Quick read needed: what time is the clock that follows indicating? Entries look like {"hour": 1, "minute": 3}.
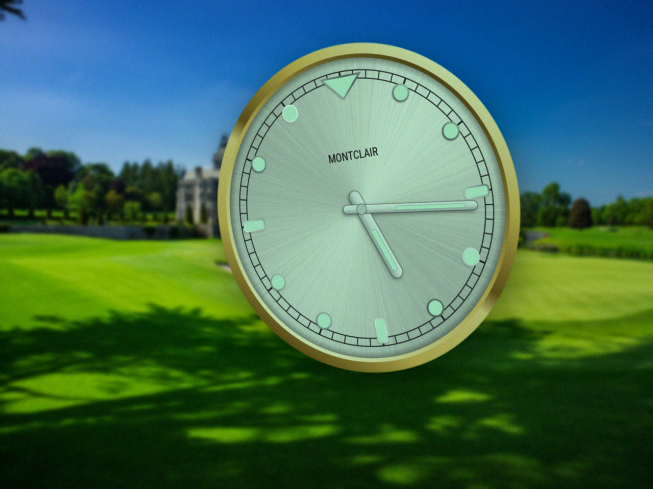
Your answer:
{"hour": 5, "minute": 16}
